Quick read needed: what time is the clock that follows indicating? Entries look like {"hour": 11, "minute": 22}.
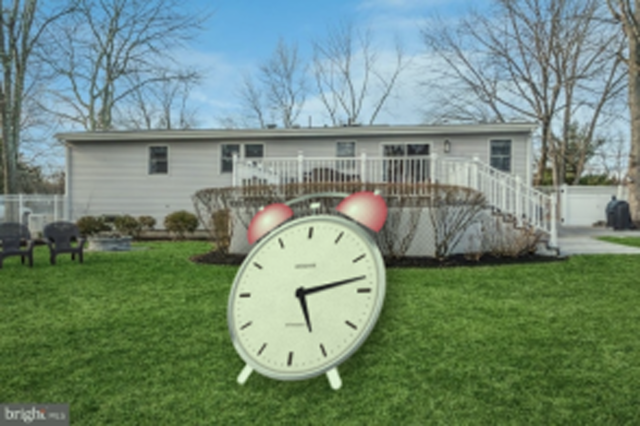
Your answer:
{"hour": 5, "minute": 13}
